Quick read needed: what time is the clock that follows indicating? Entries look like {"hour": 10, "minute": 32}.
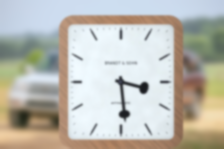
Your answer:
{"hour": 3, "minute": 29}
